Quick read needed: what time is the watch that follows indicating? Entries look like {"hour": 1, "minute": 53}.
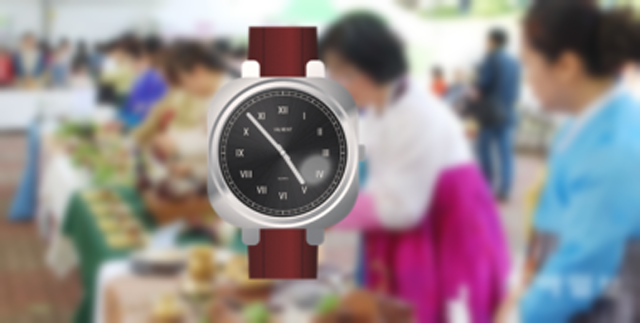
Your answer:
{"hour": 4, "minute": 53}
